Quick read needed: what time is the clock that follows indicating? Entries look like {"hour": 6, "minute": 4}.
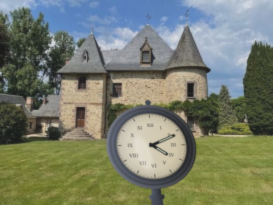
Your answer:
{"hour": 4, "minute": 11}
